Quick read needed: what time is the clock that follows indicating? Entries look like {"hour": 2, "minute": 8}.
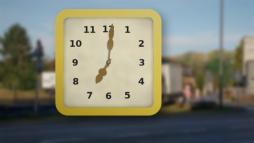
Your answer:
{"hour": 7, "minute": 1}
